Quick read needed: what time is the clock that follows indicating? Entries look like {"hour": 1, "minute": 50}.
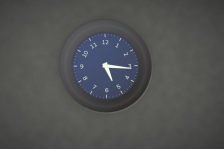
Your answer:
{"hour": 5, "minute": 16}
